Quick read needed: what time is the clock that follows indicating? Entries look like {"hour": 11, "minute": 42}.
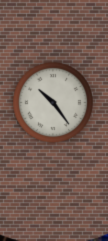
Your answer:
{"hour": 10, "minute": 24}
